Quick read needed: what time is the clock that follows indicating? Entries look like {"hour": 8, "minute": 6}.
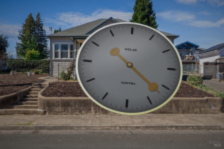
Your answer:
{"hour": 10, "minute": 22}
